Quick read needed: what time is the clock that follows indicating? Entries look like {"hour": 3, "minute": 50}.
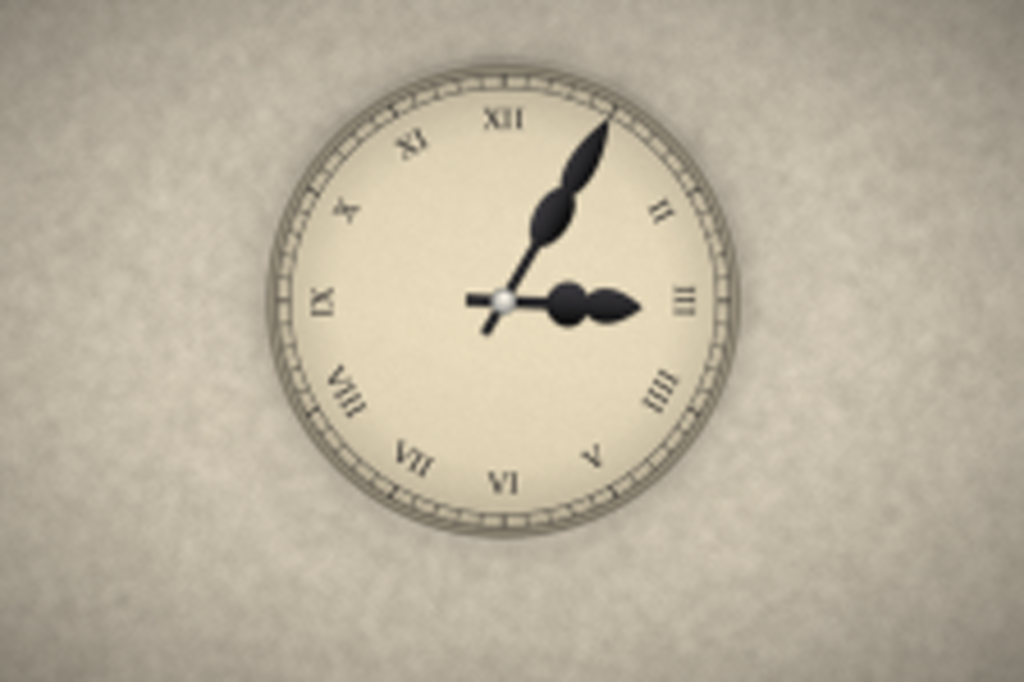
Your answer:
{"hour": 3, "minute": 5}
